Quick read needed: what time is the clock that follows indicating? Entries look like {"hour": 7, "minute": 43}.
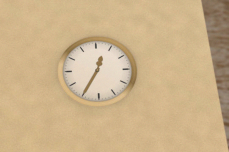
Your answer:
{"hour": 12, "minute": 35}
